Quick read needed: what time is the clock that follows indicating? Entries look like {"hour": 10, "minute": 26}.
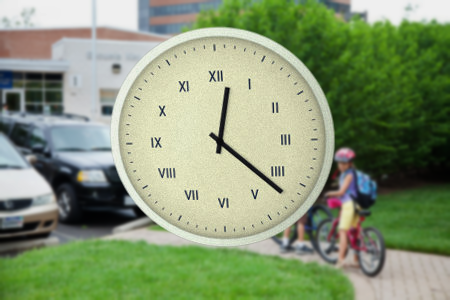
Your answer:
{"hour": 12, "minute": 22}
